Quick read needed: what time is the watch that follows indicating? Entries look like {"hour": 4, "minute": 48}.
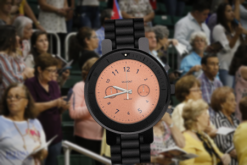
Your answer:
{"hour": 9, "minute": 43}
